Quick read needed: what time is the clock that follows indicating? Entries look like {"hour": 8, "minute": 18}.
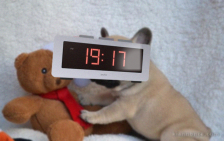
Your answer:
{"hour": 19, "minute": 17}
